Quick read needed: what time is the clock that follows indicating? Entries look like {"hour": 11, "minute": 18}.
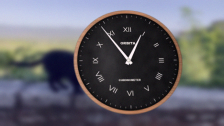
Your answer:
{"hour": 12, "minute": 54}
